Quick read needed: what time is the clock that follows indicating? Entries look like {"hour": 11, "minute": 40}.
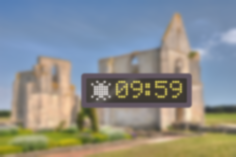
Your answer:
{"hour": 9, "minute": 59}
